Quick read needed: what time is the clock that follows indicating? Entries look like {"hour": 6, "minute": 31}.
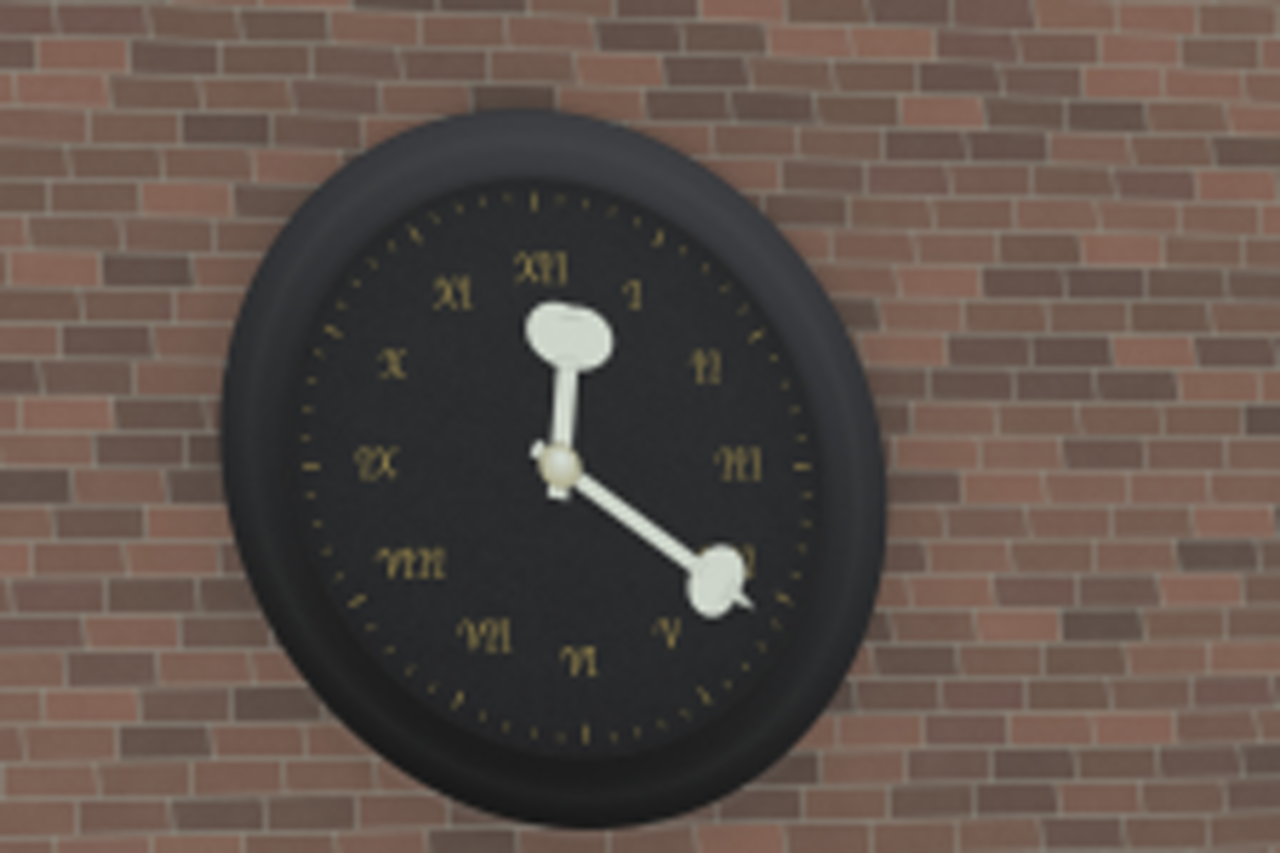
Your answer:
{"hour": 12, "minute": 21}
